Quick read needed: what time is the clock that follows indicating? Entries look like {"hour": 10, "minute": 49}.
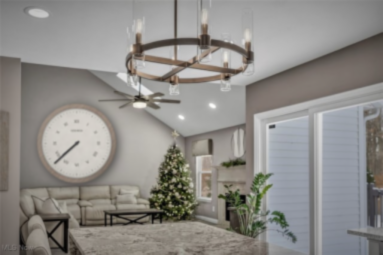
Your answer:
{"hour": 7, "minute": 38}
